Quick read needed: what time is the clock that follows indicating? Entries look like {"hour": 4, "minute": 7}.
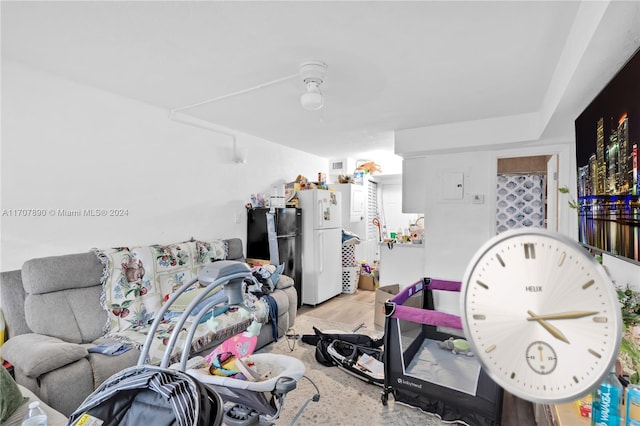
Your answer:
{"hour": 4, "minute": 14}
